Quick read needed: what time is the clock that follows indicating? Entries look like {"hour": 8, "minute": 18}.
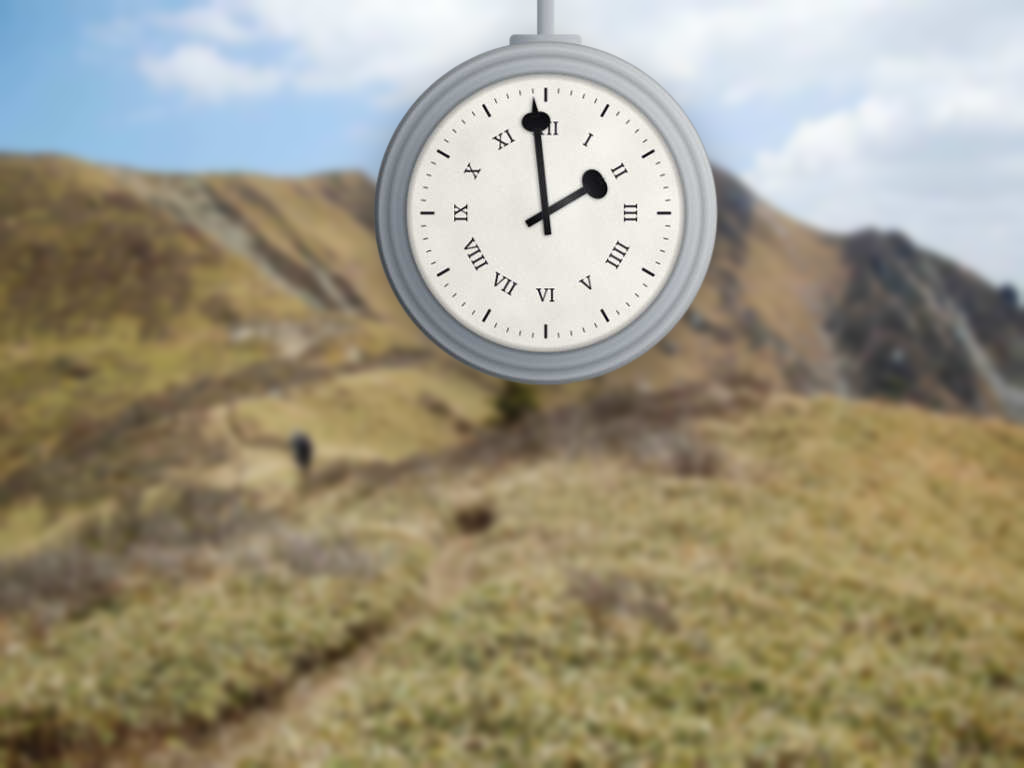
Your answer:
{"hour": 1, "minute": 59}
